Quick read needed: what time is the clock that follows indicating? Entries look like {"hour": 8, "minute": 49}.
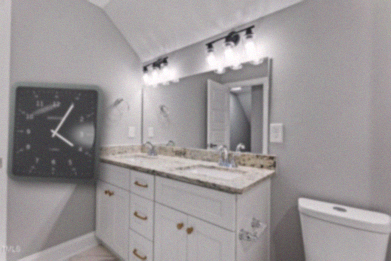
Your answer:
{"hour": 4, "minute": 5}
